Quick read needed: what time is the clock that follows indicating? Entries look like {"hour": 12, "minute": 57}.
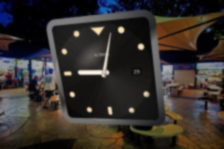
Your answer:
{"hour": 9, "minute": 3}
